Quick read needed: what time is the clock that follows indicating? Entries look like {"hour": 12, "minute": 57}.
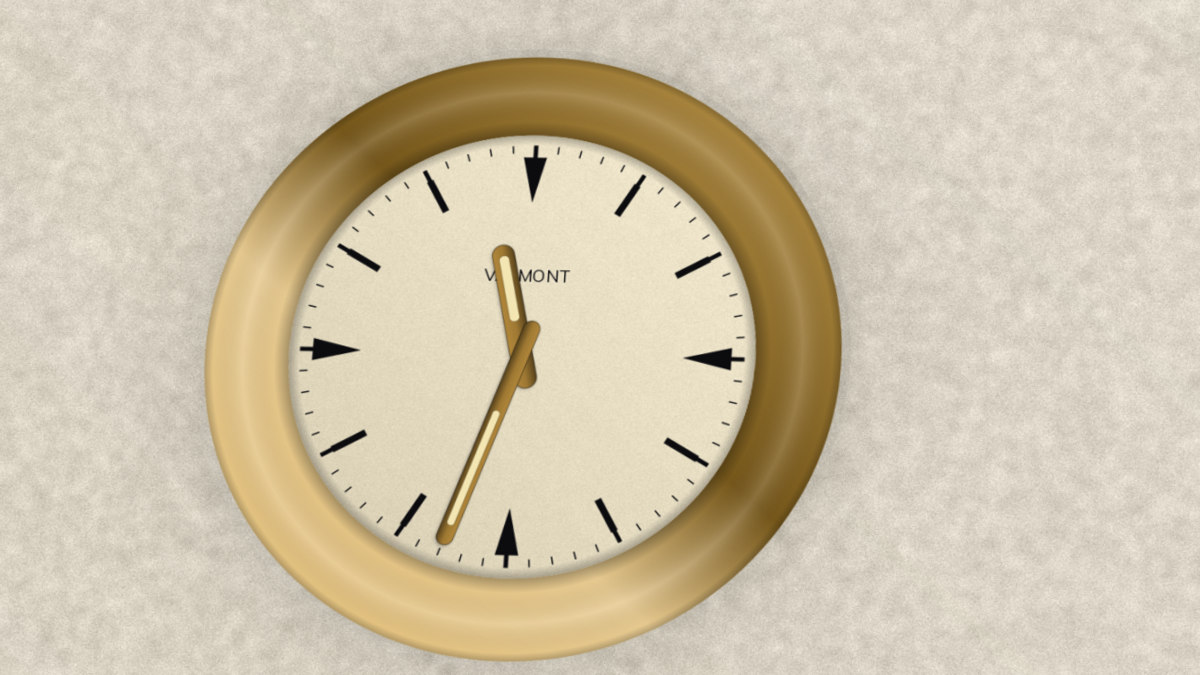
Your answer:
{"hour": 11, "minute": 33}
